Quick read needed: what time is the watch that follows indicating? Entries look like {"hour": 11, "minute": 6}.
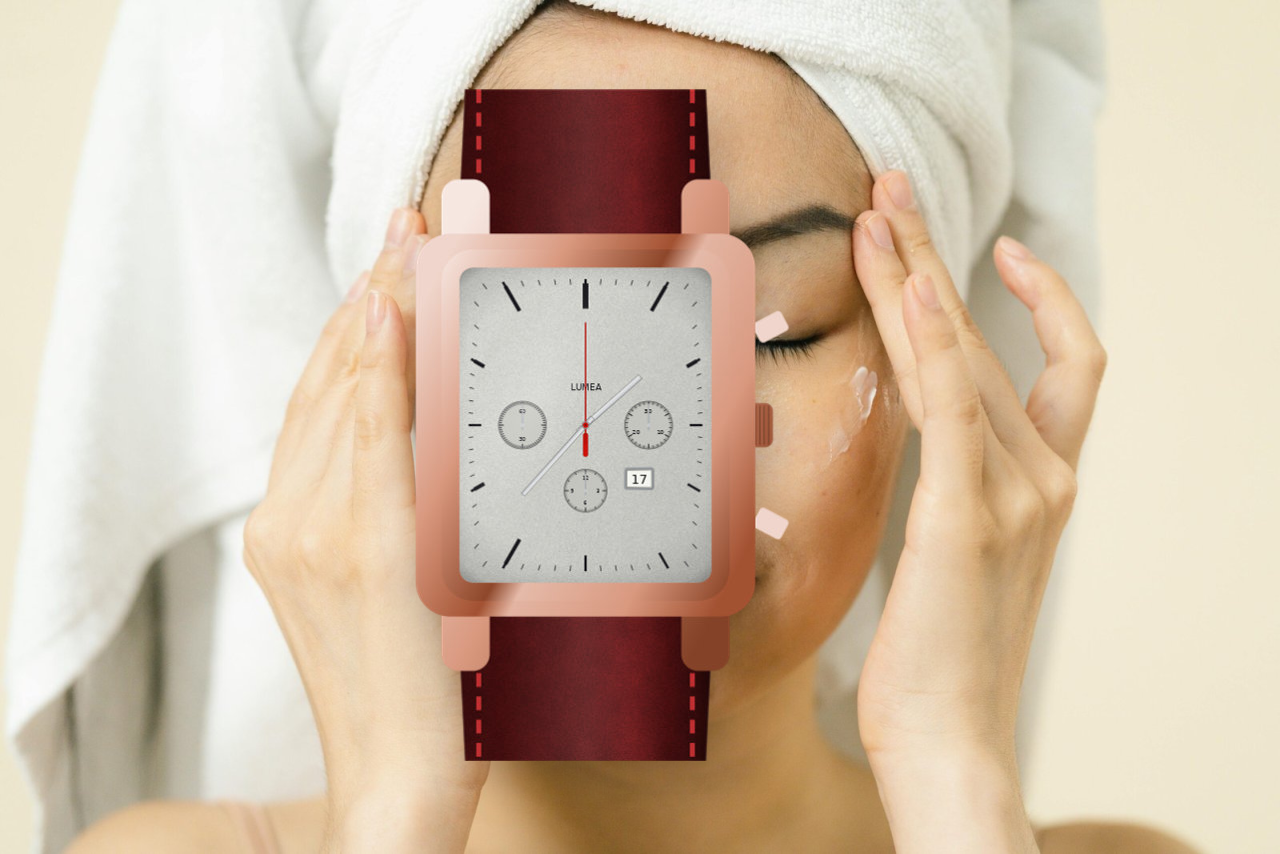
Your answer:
{"hour": 1, "minute": 37}
